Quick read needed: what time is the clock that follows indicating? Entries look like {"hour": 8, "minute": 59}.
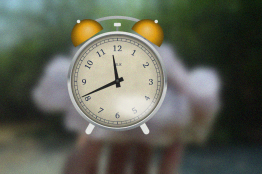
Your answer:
{"hour": 11, "minute": 41}
